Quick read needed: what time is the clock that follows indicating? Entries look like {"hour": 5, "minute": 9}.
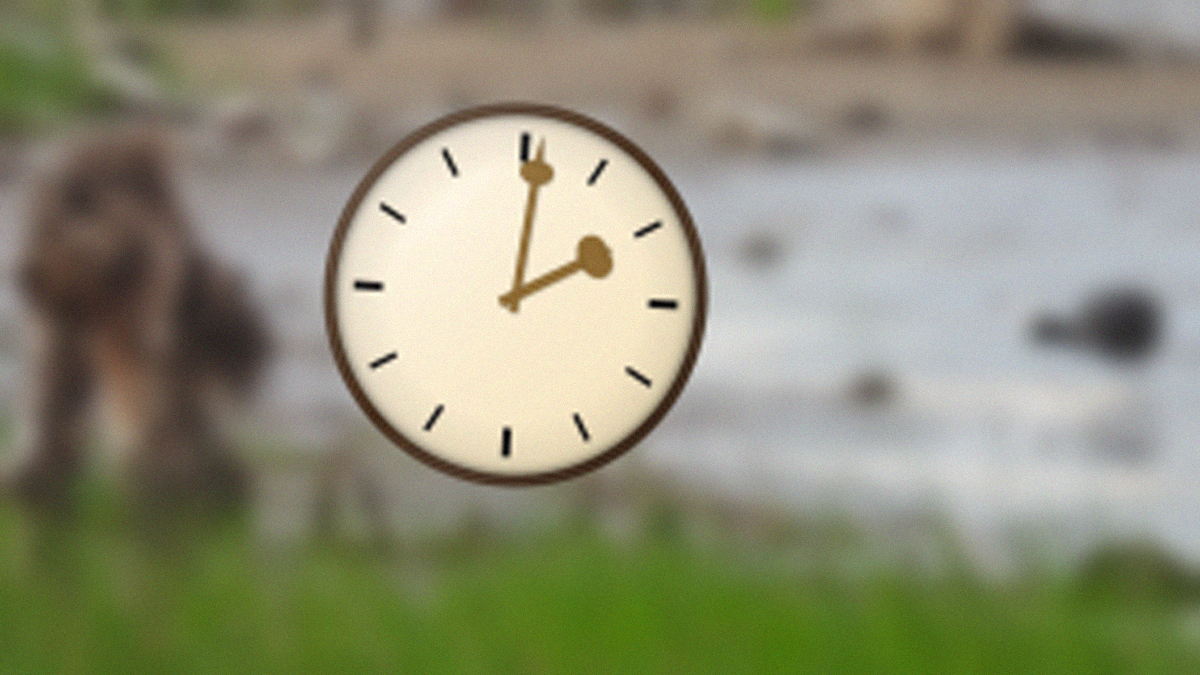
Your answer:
{"hour": 2, "minute": 1}
